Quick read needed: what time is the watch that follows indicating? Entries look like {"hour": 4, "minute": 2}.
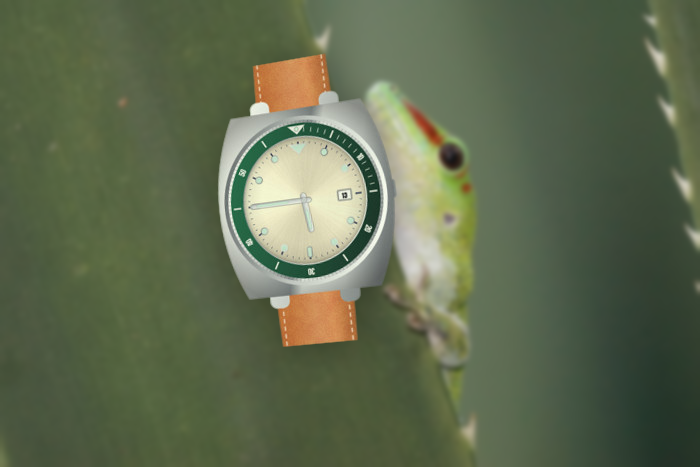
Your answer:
{"hour": 5, "minute": 45}
